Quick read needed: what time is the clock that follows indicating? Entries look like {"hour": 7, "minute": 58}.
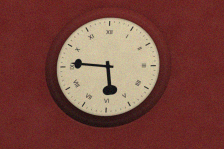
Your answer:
{"hour": 5, "minute": 46}
